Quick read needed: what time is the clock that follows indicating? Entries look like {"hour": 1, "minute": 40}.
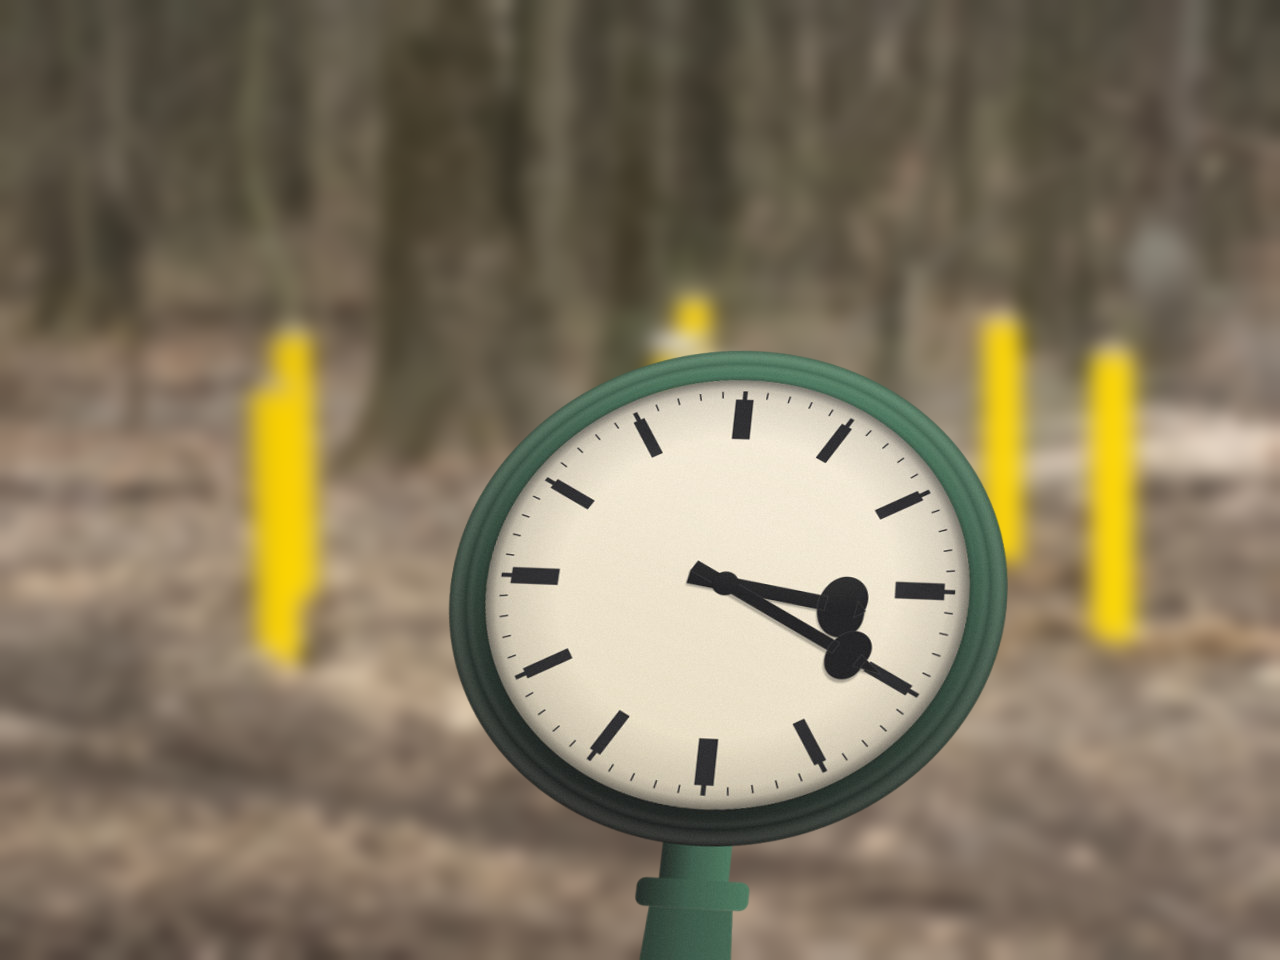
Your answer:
{"hour": 3, "minute": 20}
